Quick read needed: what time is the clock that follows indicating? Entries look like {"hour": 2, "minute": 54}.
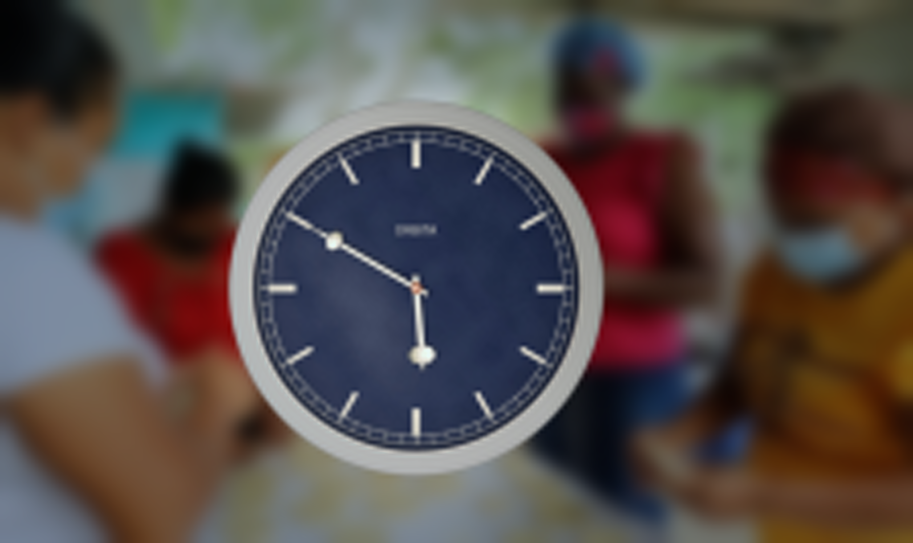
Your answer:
{"hour": 5, "minute": 50}
